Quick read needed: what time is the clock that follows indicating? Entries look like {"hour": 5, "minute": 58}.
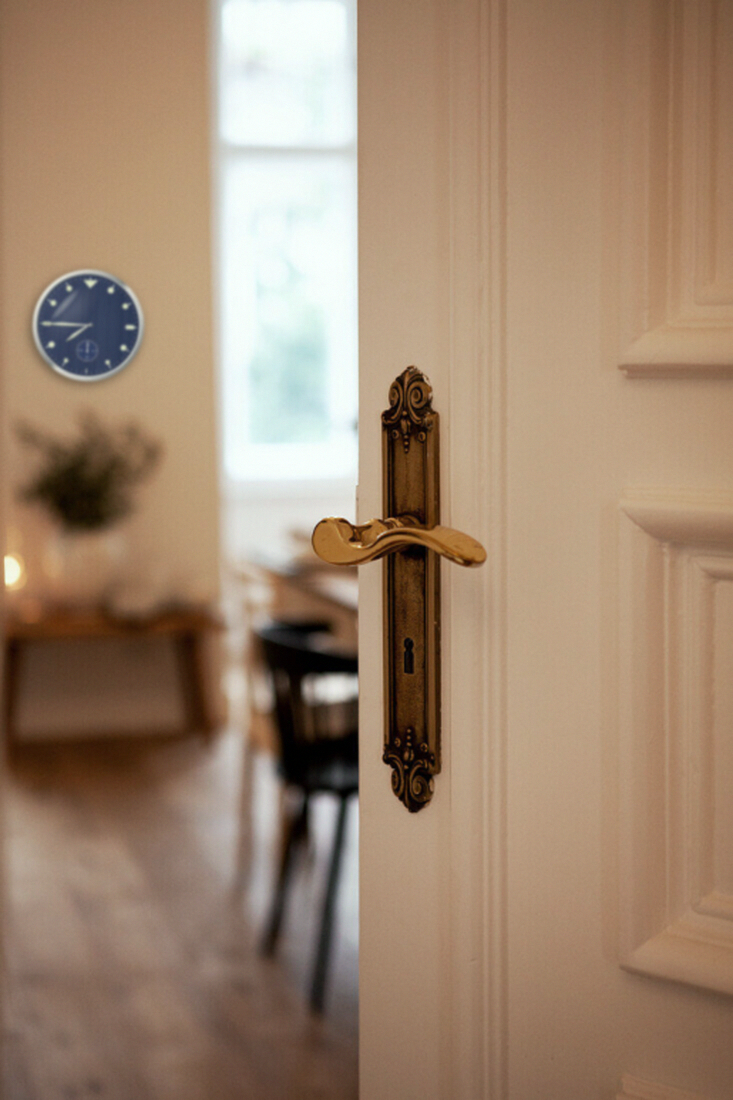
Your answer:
{"hour": 7, "minute": 45}
